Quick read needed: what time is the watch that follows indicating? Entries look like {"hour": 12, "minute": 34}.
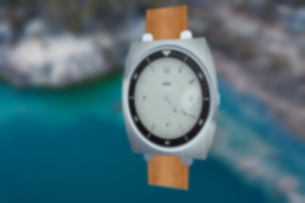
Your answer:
{"hour": 4, "minute": 20}
